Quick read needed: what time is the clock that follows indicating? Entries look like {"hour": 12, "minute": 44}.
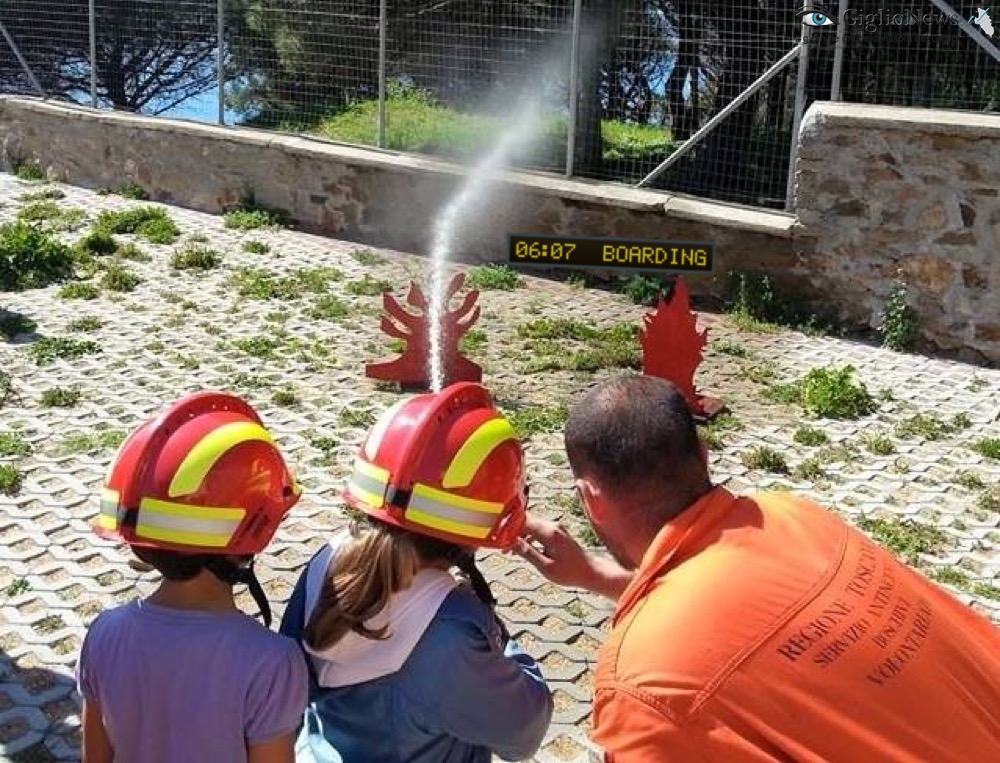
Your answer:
{"hour": 6, "minute": 7}
